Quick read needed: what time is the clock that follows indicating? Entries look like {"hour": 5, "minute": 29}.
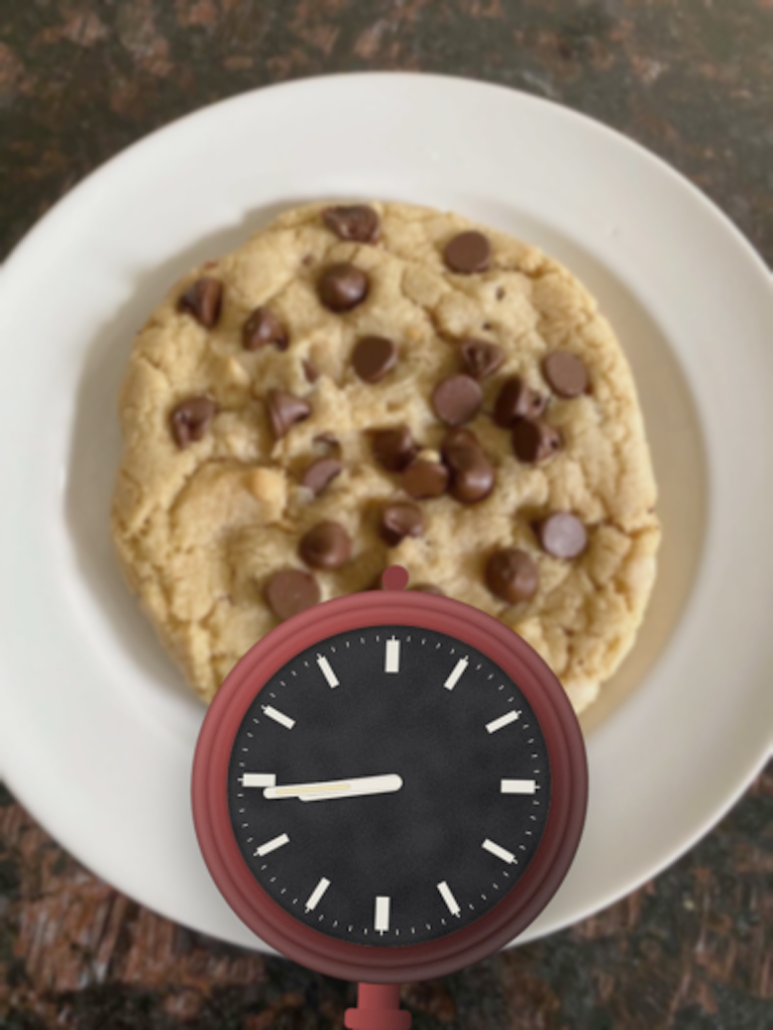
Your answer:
{"hour": 8, "minute": 44}
